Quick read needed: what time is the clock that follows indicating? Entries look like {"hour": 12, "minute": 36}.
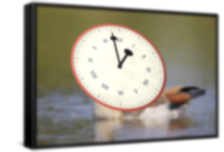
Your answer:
{"hour": 12, "minute": 58}
